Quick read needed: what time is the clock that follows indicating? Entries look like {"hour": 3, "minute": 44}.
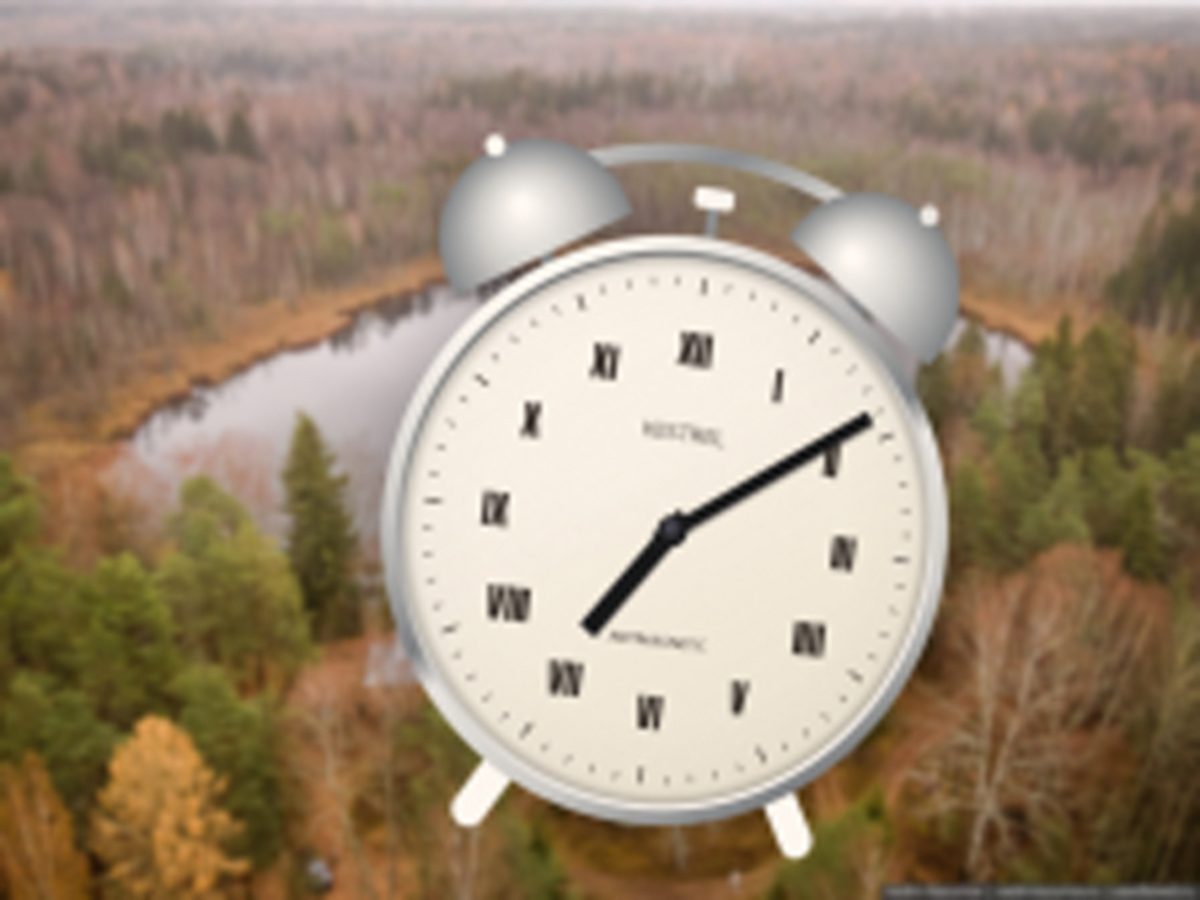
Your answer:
{"hour": 7, "minute": 9}
